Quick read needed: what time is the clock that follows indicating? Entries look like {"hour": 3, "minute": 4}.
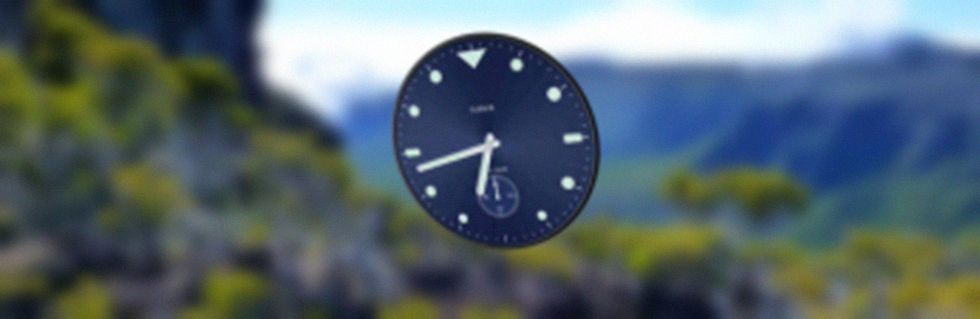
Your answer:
{"hour": 6, "minute": 43}
